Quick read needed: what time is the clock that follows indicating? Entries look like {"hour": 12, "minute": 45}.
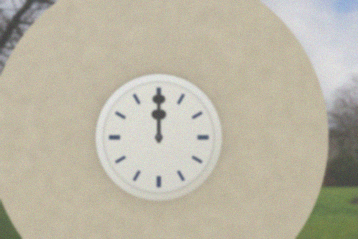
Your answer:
{"hour": 12, "minute": 0}
